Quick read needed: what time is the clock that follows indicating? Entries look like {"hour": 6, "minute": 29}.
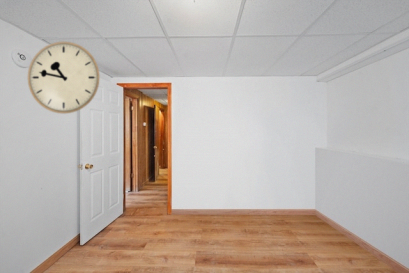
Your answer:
{"hour": 10, "minute": 47}
